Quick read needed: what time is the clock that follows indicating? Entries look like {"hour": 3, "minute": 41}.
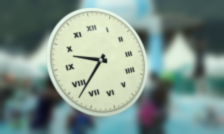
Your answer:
{"hour": 9, "minute": 38}
